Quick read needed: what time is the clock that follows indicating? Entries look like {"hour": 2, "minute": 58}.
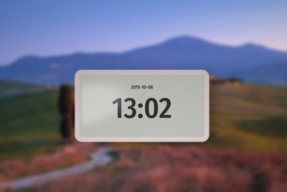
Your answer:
{"hour": 13, "minute": 2}
